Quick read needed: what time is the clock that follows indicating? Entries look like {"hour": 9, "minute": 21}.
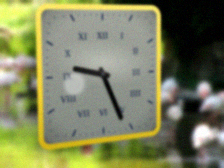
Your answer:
{"hour": 9, "minute": 26}
